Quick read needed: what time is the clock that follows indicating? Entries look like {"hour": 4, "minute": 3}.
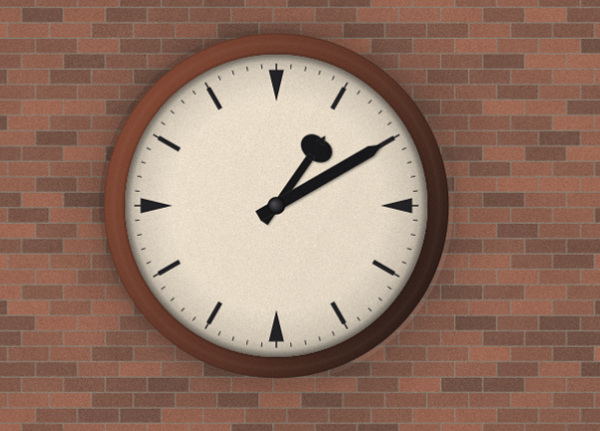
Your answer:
{"hour": 1, "minute": 10}
